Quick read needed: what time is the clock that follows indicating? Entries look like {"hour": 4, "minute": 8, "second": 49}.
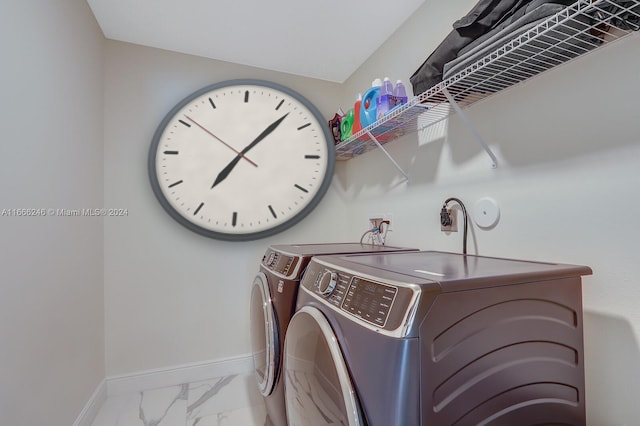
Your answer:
{"hour": 7, "minute": 6, "second": 51}
